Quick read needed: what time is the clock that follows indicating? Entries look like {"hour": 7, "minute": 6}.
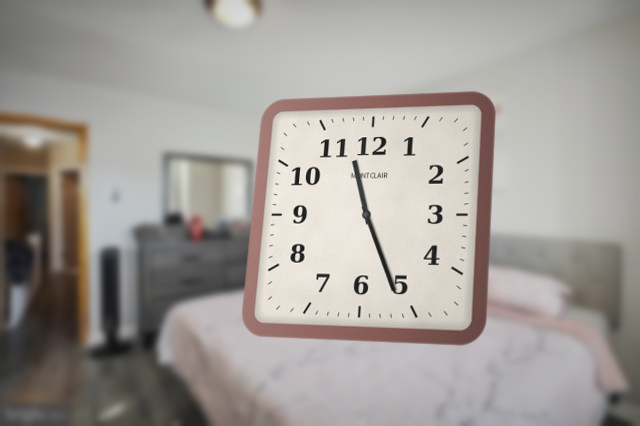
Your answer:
{"hour": 11, "minute": 26}
